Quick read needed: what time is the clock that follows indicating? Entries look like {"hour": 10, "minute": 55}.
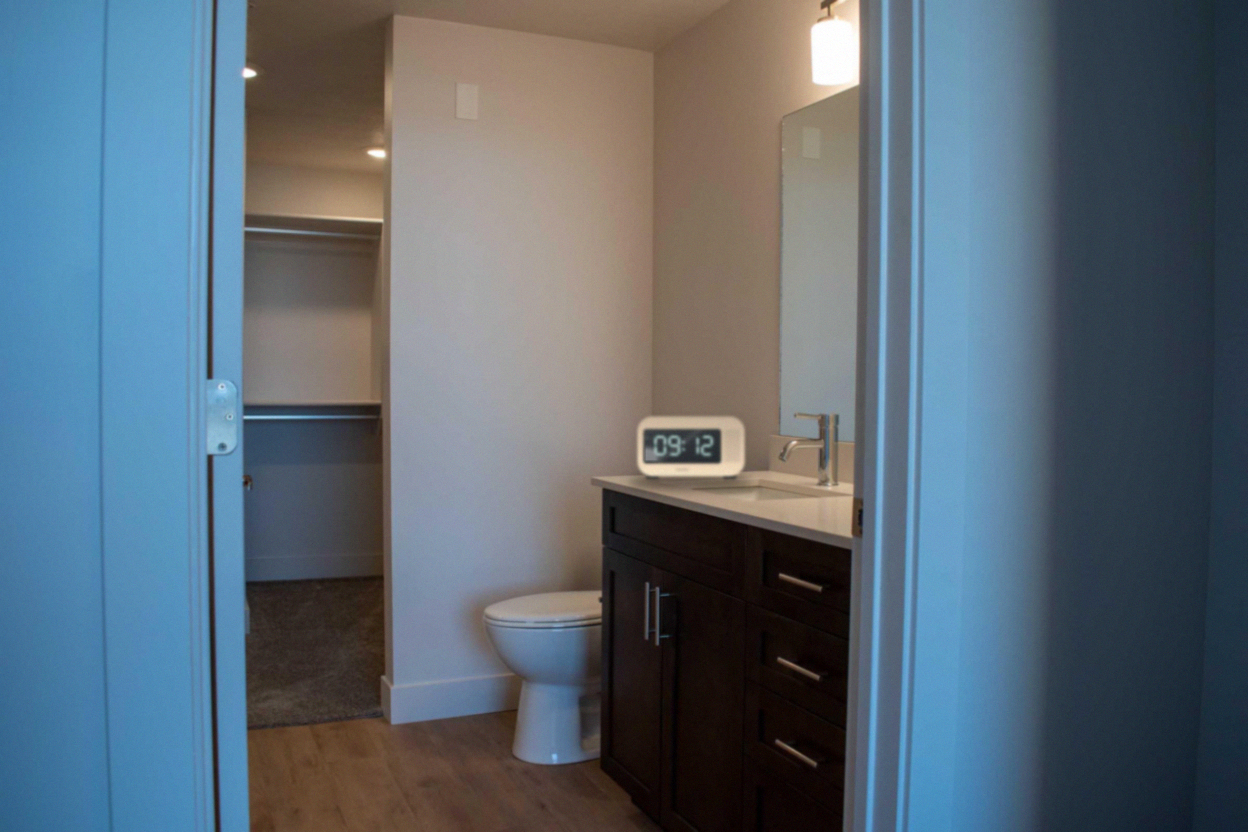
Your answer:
{"hour": 9, "minute": 12}
